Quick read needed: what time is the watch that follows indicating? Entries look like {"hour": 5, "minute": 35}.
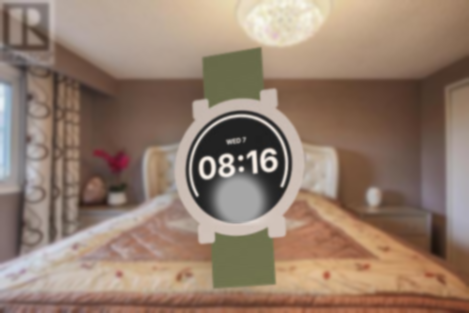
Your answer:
{"hour": 8, "minute": 16}
